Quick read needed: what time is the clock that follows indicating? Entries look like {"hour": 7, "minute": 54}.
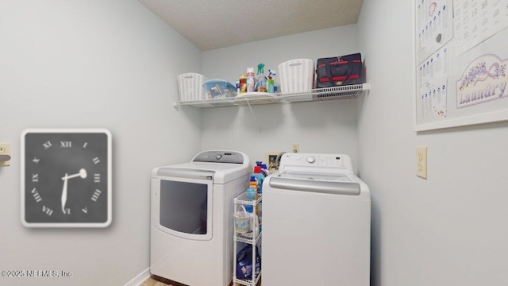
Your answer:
{"hour": 2, "minute": 31}
